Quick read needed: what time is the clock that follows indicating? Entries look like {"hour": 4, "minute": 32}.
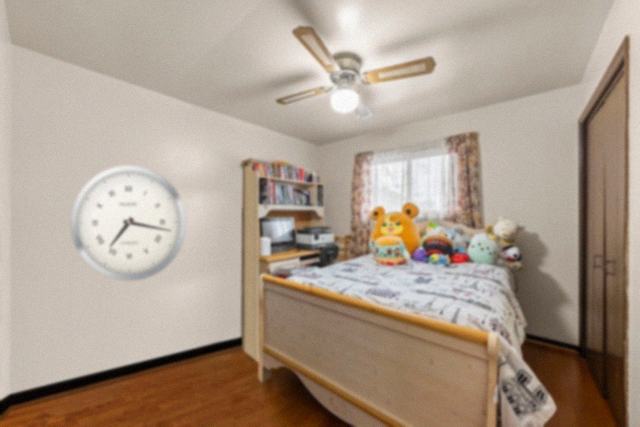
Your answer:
{"hour": 7, "minute": 17}
